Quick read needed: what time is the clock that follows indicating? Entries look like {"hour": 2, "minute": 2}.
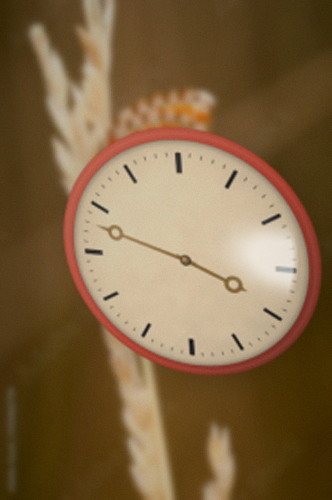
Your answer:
{"hour": 3, "minute": 48}
